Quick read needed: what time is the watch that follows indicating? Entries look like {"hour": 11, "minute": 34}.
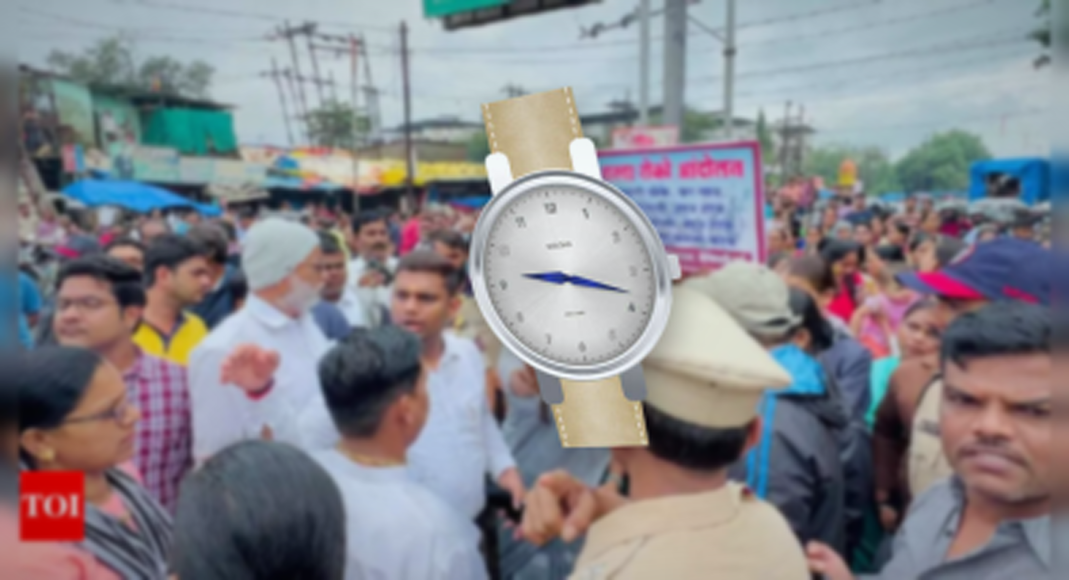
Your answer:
{"hour": 9, "minute": 18}
